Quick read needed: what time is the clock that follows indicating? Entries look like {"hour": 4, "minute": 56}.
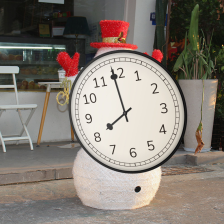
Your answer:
{"hour": 7, "minute": 59}
